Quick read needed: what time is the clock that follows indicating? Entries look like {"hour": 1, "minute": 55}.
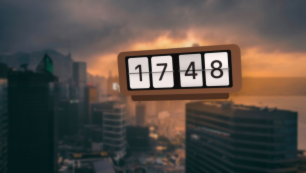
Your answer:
{"hour": 17, "minute": 48}
